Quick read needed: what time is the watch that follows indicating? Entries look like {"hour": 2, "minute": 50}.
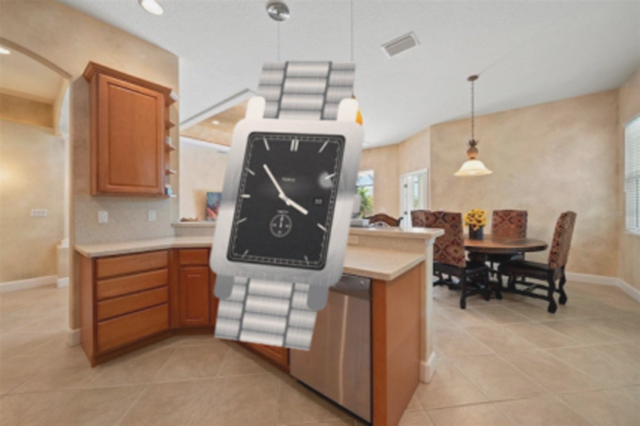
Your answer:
{"hour": 3, "minute": 53}
